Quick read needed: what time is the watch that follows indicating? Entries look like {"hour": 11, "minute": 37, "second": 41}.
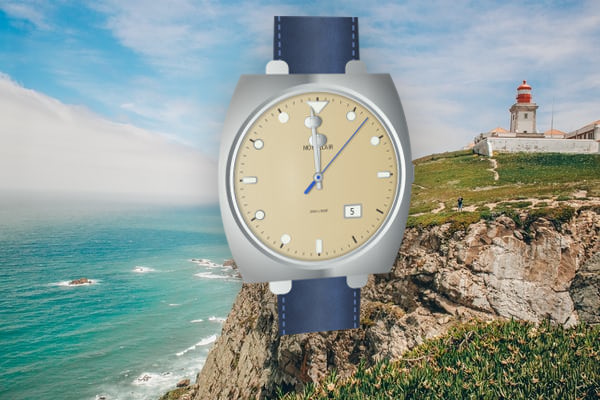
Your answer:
{"hour": 11, "minute": 59, "second": 7}
